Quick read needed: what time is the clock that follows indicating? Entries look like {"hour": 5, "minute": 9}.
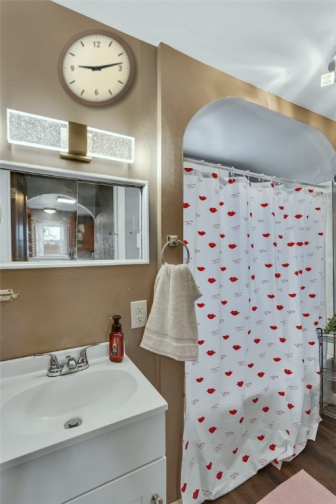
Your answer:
{"hour": 9, "minute": 13}
